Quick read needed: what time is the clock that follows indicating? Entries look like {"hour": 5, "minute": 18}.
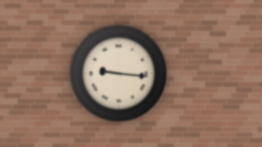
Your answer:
{"hour": 9, "minute": 16}
